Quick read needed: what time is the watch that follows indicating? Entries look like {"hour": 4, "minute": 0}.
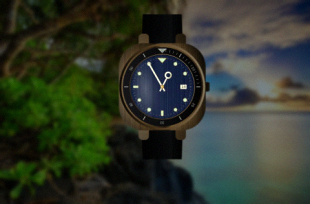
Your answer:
{"hour": 12, "minute": 55}
